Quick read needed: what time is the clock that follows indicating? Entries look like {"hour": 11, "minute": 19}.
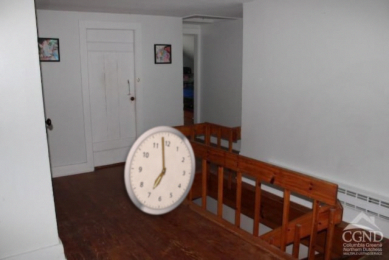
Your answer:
{"hour": 6, "minute": 58}
